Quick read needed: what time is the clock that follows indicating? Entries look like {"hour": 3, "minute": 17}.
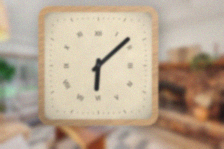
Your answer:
{"hour": 6, "minute": 8}
